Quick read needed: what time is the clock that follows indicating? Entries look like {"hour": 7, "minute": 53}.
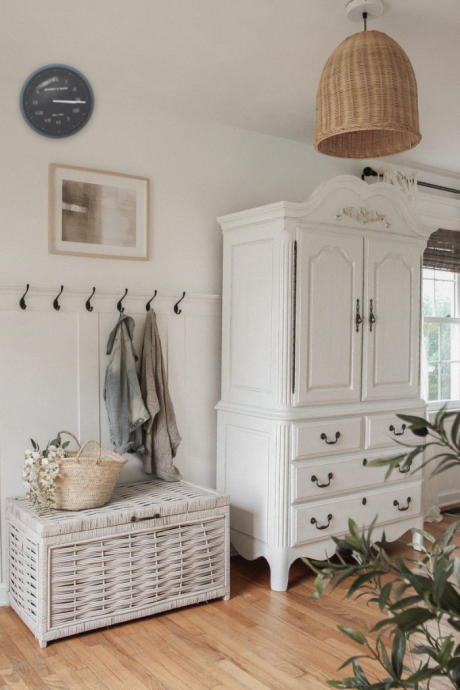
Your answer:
{"hour": 3, "minute": 16}
